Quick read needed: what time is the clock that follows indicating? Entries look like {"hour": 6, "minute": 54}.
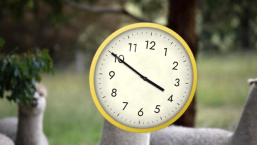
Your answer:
{"hour": 3, "minute": 50}
